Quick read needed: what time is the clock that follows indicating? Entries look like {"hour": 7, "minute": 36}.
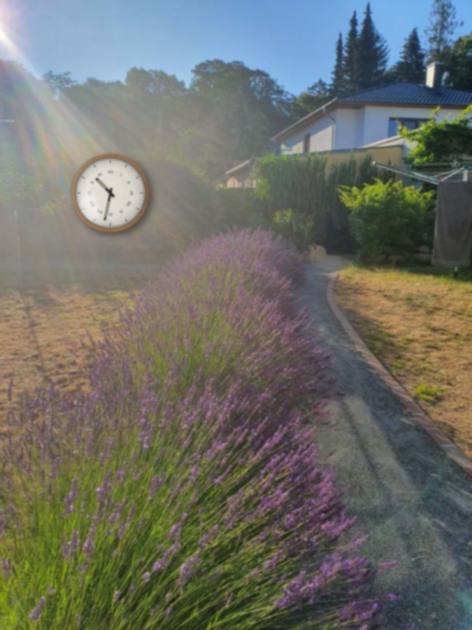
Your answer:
{"hour": 10, "minute": 32}
